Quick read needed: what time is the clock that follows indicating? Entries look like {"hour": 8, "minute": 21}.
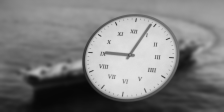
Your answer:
{"hour": 9, "minute": 4}
